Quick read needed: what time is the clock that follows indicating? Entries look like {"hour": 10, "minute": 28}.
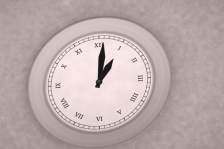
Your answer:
{"hour": 1, "minute": 1}
